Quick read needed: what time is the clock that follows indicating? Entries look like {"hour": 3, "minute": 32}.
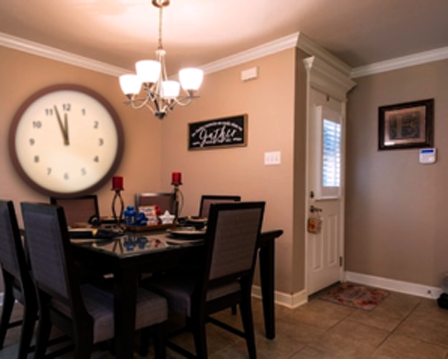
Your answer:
{"hour": 11, "minute": 57}
